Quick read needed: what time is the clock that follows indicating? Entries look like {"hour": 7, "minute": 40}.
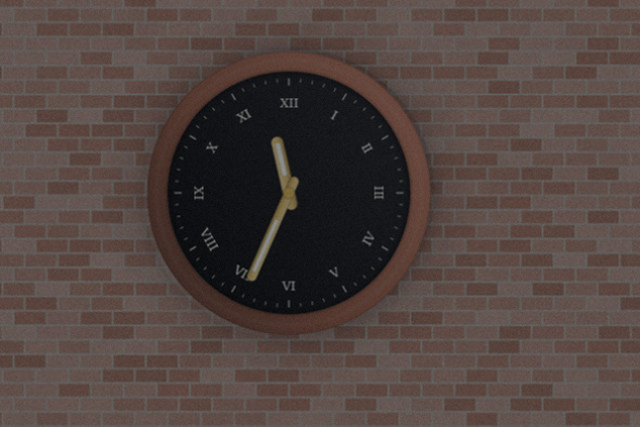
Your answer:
{"hour": 11, "minute": 34}
